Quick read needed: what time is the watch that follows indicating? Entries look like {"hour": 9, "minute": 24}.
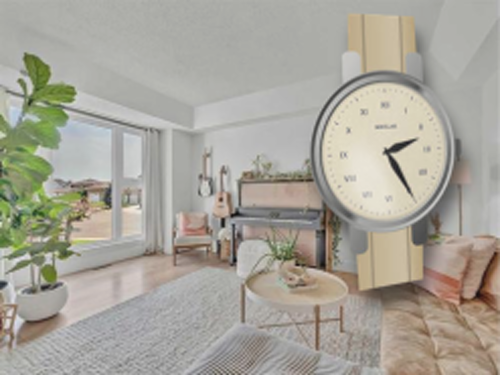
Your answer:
{"hour": 2, "minute": 25}
